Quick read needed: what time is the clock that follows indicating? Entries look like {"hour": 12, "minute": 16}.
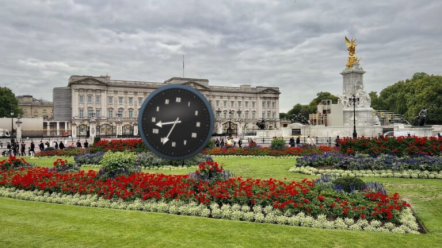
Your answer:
{"hour": 8, "minute": 34}
